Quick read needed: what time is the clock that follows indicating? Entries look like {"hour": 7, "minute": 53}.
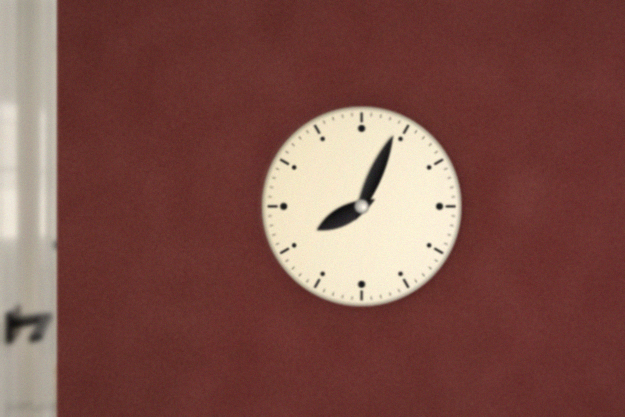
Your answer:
{"hour": 8, "minute": 4}
